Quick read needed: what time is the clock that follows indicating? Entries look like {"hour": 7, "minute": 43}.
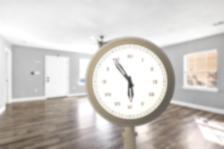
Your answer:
{"hour": 5, "minute": 54}
